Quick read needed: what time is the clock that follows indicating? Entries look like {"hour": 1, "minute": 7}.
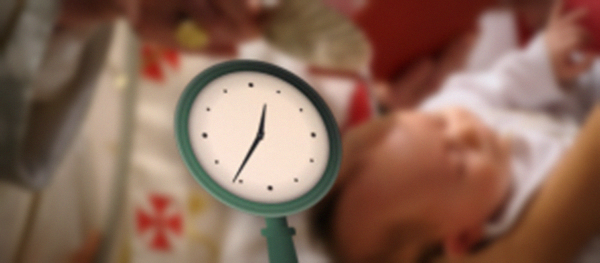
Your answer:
{"hour": 12, "minute": 36}
